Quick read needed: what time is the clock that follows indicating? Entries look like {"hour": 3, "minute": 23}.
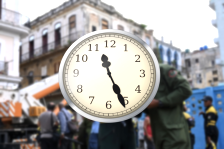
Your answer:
{"hour": 11, "minute": 26}
